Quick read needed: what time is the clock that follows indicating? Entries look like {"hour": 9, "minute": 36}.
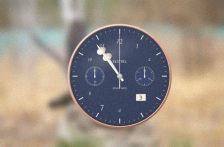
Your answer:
{"hour": 10, "minute": 54}
